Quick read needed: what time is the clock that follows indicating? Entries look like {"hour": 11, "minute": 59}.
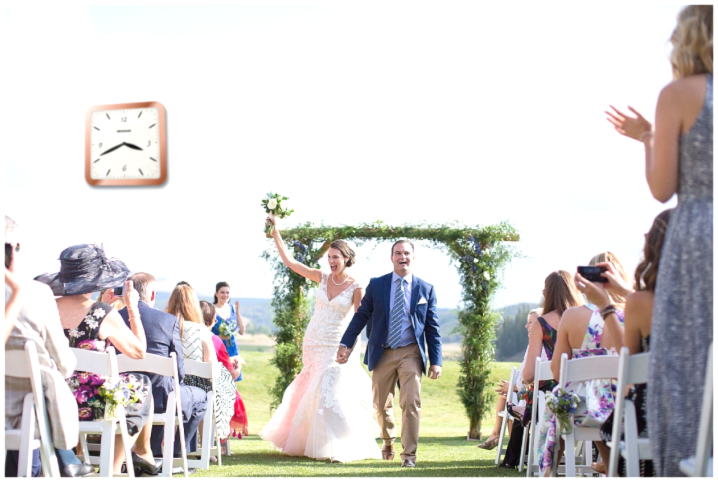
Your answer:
{"hour": 3, "minute": 41}
